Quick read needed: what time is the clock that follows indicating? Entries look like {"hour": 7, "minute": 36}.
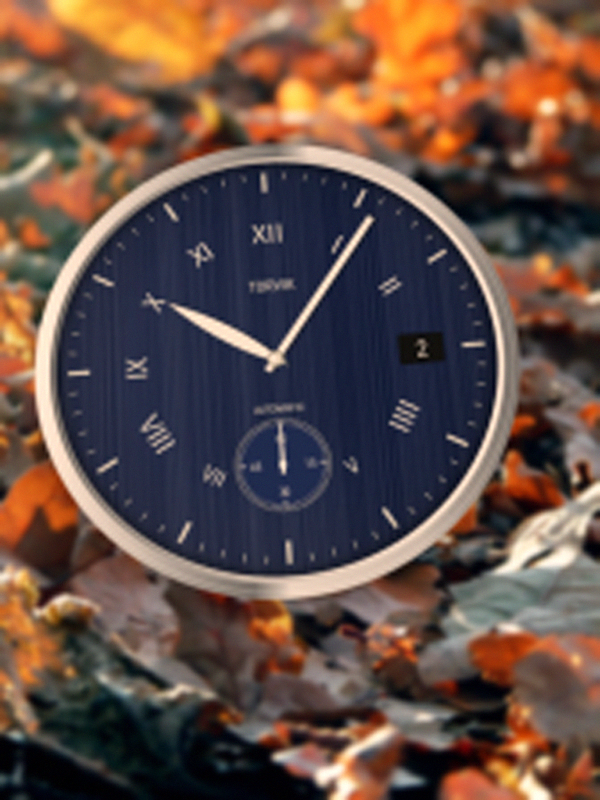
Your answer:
{"hour": 10, "minute": 6}
